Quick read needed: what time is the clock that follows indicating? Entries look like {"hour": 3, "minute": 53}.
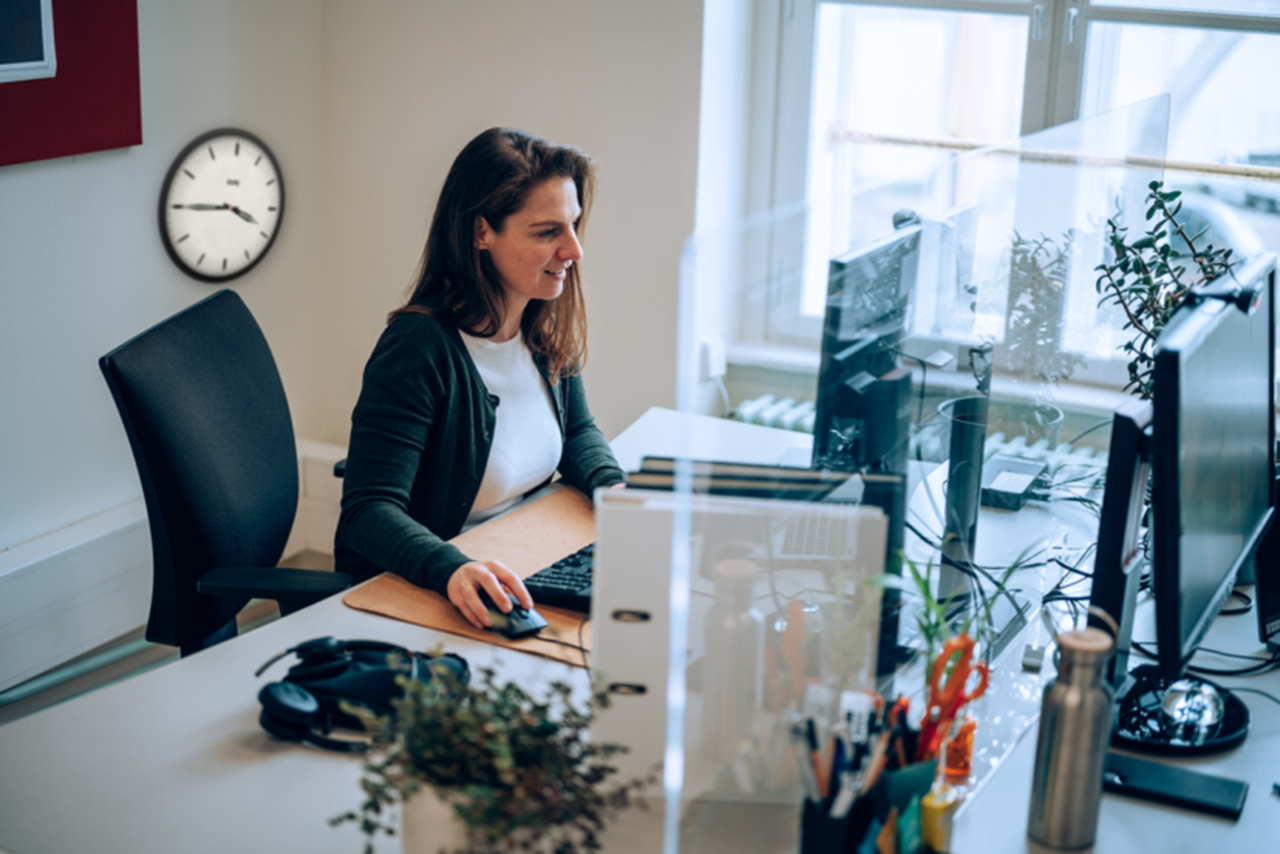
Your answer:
{"hour": 3, "minute": 45}
